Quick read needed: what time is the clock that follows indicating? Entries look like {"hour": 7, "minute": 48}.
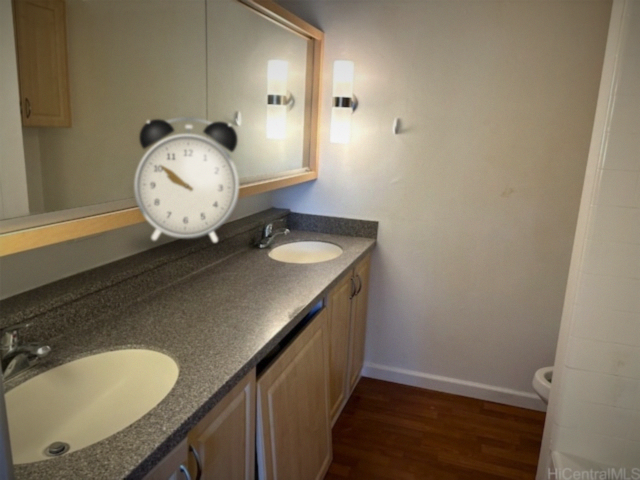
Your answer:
{"hour": 9, "minute": 51}
